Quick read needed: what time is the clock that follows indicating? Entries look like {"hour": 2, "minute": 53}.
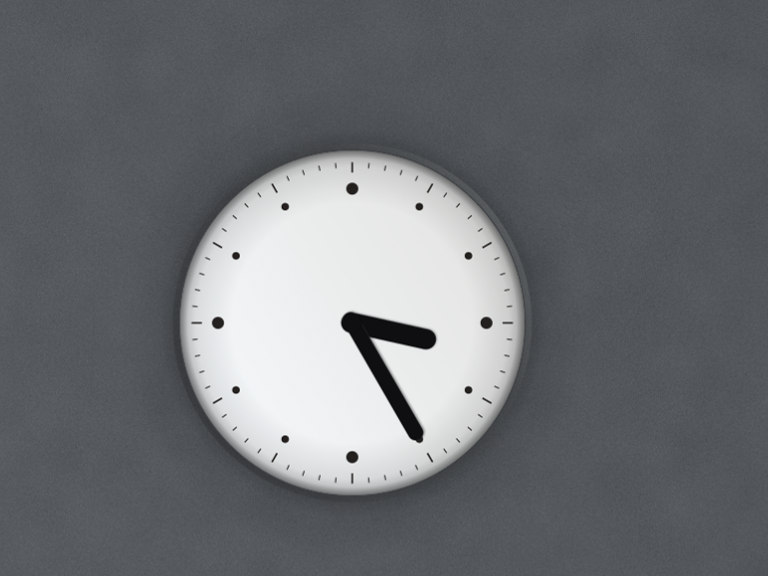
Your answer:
{"hour": 3, "minute": 25}
